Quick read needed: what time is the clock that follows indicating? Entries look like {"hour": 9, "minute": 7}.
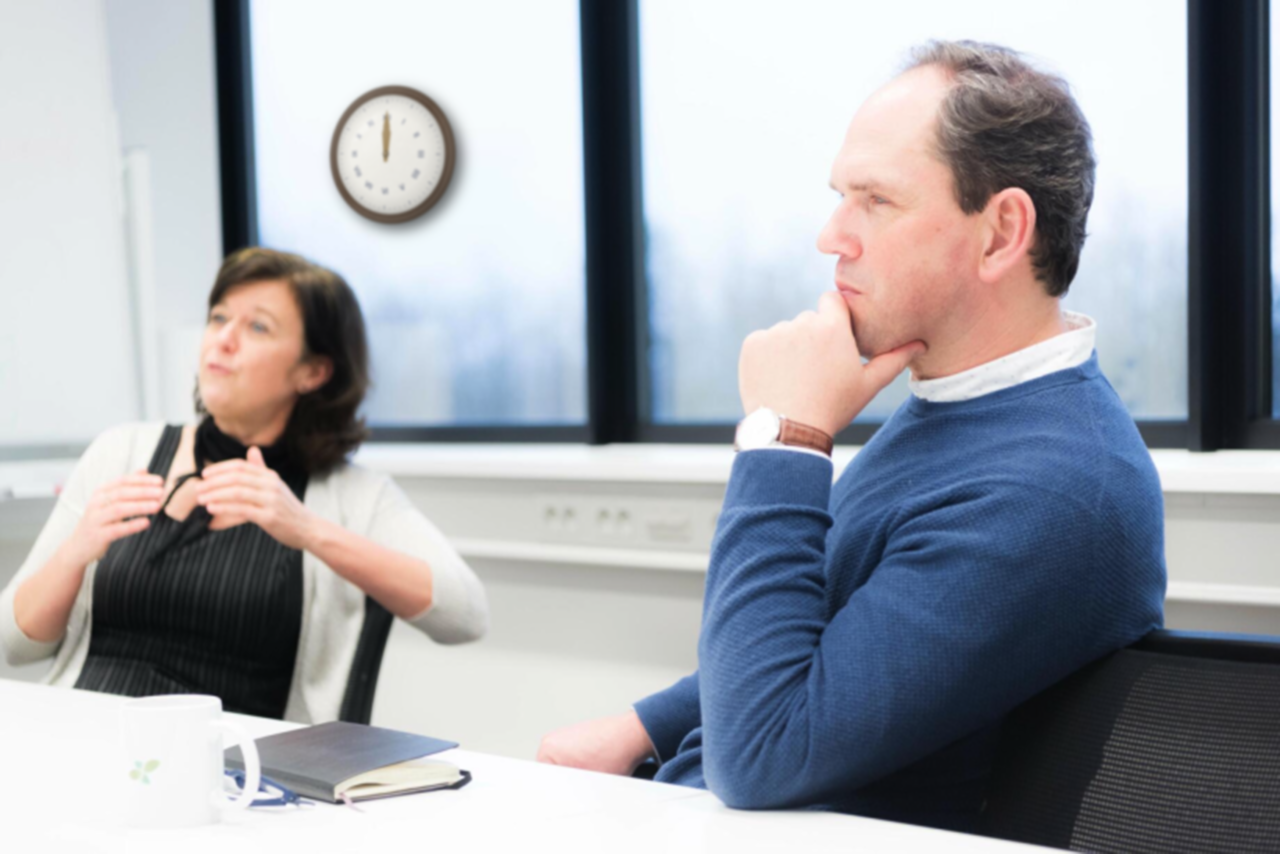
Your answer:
{"hour": 12, "minute": 0}
